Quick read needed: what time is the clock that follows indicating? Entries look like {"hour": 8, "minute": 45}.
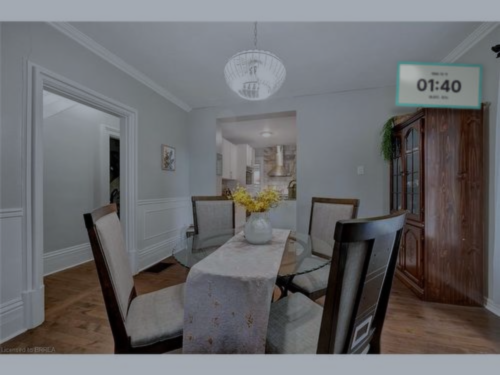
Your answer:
{"hour": 1, "minute": 40}
